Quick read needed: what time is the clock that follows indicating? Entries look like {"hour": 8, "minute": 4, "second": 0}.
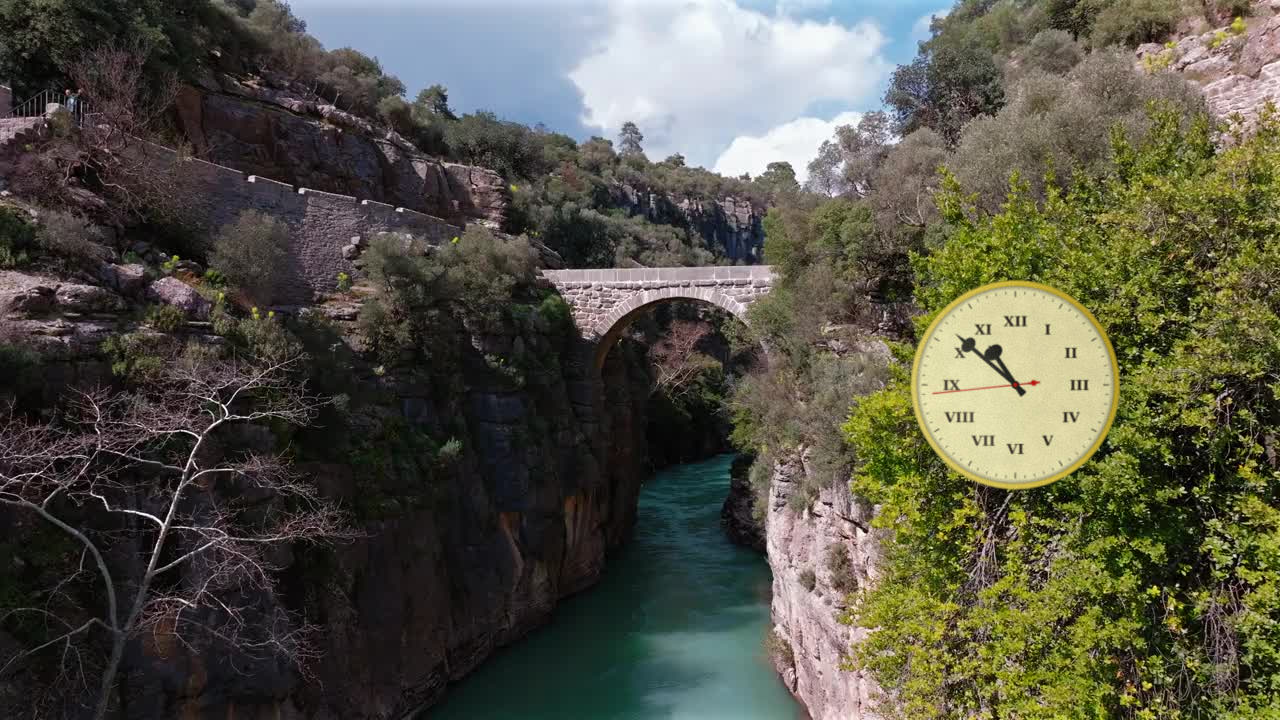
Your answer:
{"hour": 10, "minute": 51, "second": 44}
